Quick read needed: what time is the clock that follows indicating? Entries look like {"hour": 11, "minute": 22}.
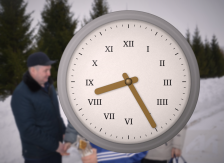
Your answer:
{"hour": 8, "minute": 25}
